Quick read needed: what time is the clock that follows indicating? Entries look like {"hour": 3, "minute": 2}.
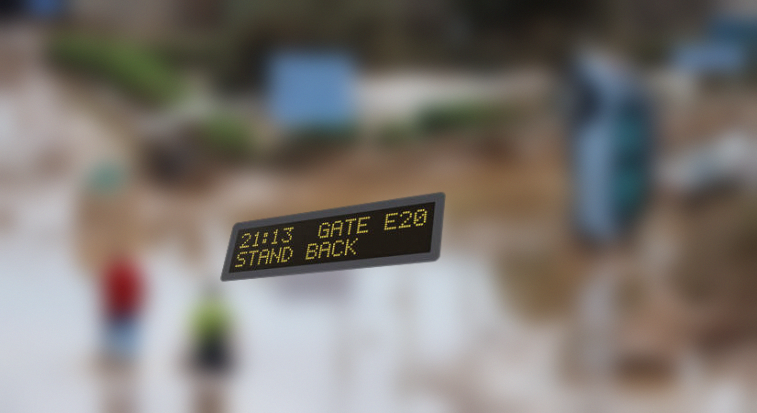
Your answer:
{"hour": 21, "minute": 13}
